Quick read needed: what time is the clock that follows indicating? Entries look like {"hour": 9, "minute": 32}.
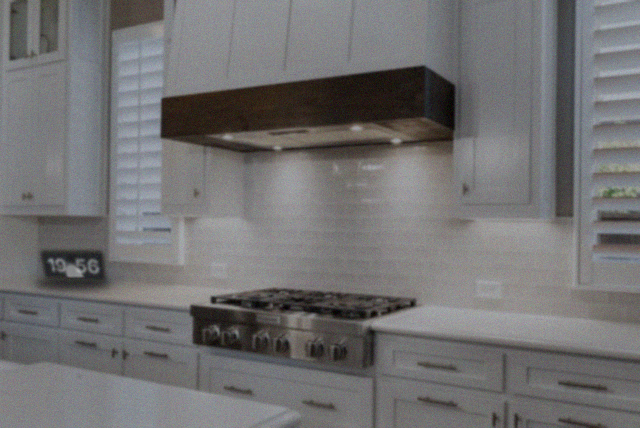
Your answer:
{"hour": 19, "minute": 56}
